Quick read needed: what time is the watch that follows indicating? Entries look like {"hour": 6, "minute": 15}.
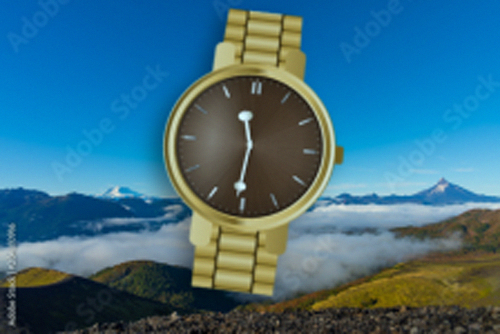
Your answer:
{"hour": 11, "minute": 31}
